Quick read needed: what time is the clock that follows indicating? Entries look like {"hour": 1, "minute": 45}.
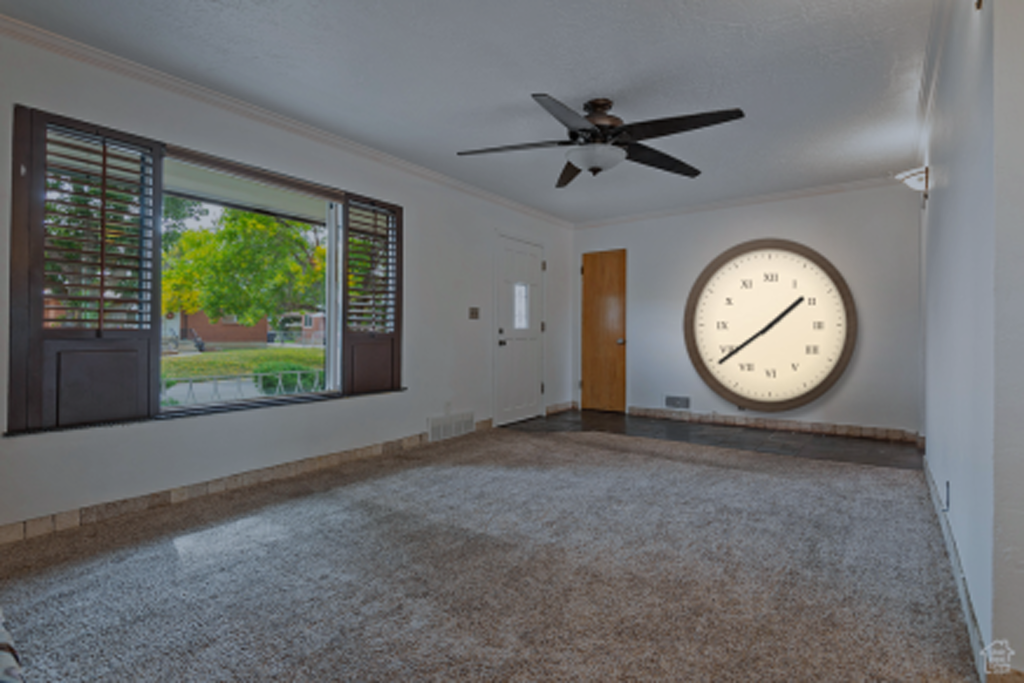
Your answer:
{"hour": 1, "minute": 39}
